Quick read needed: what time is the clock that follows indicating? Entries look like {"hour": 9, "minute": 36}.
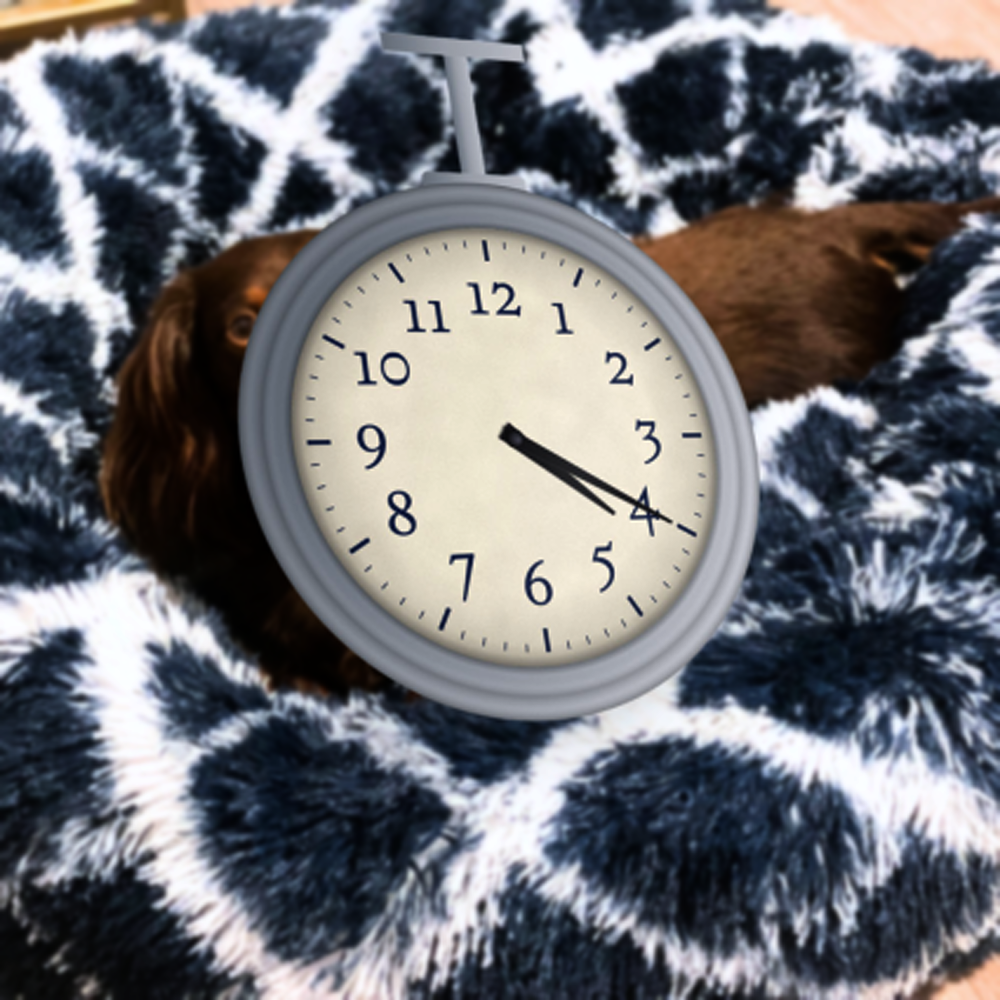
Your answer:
{"hour": 4, "minute": 20}
